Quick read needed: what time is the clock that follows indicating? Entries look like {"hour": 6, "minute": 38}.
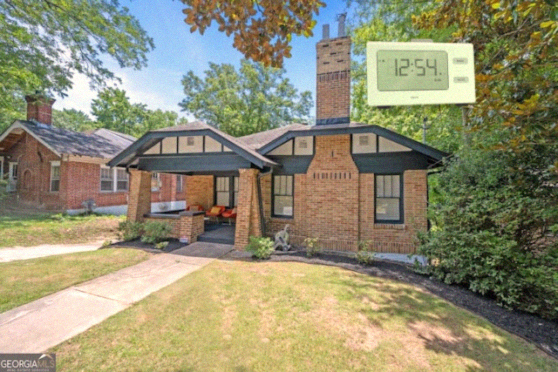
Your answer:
{"hour": 12, "minute": 54}
